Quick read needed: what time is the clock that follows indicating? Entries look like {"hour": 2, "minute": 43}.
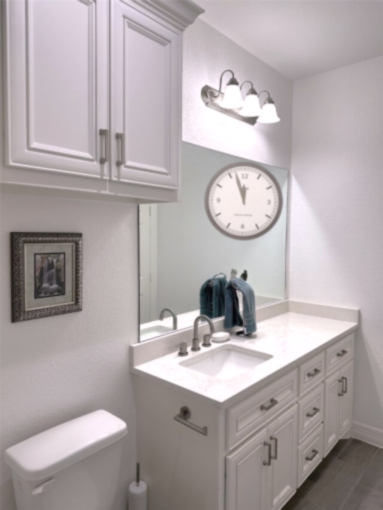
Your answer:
{"hour": 11, "minute": 57}
